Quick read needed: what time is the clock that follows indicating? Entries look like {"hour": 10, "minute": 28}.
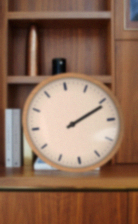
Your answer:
{"hour": 2, "minute": 11}
